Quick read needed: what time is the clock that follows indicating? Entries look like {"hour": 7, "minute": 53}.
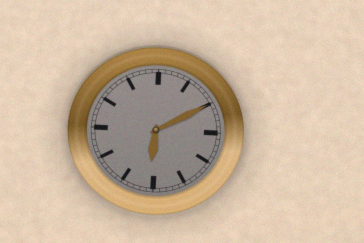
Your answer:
{"hour": 6, "minute": 10}
